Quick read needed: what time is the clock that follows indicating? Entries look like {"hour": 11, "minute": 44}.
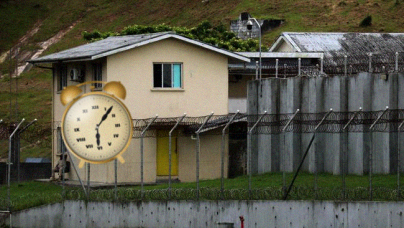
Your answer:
{"hour": 6, "minute": 7}
